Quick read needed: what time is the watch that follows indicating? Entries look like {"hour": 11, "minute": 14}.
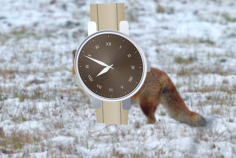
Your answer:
{"hour": 7, "minute": 49}
